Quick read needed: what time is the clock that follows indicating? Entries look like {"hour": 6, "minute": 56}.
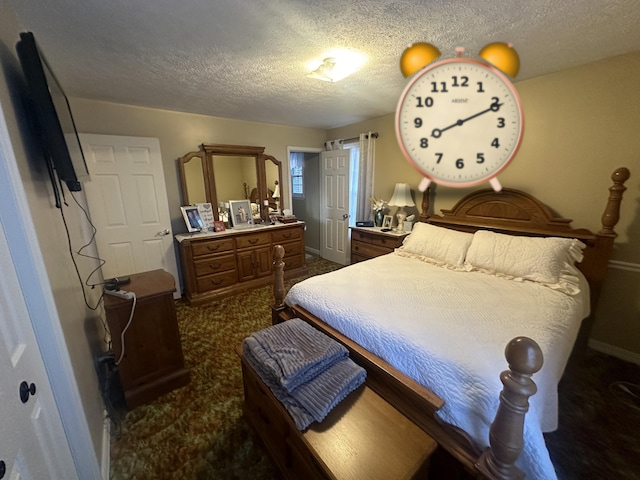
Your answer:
{"hour": 8, "minute": 11}
